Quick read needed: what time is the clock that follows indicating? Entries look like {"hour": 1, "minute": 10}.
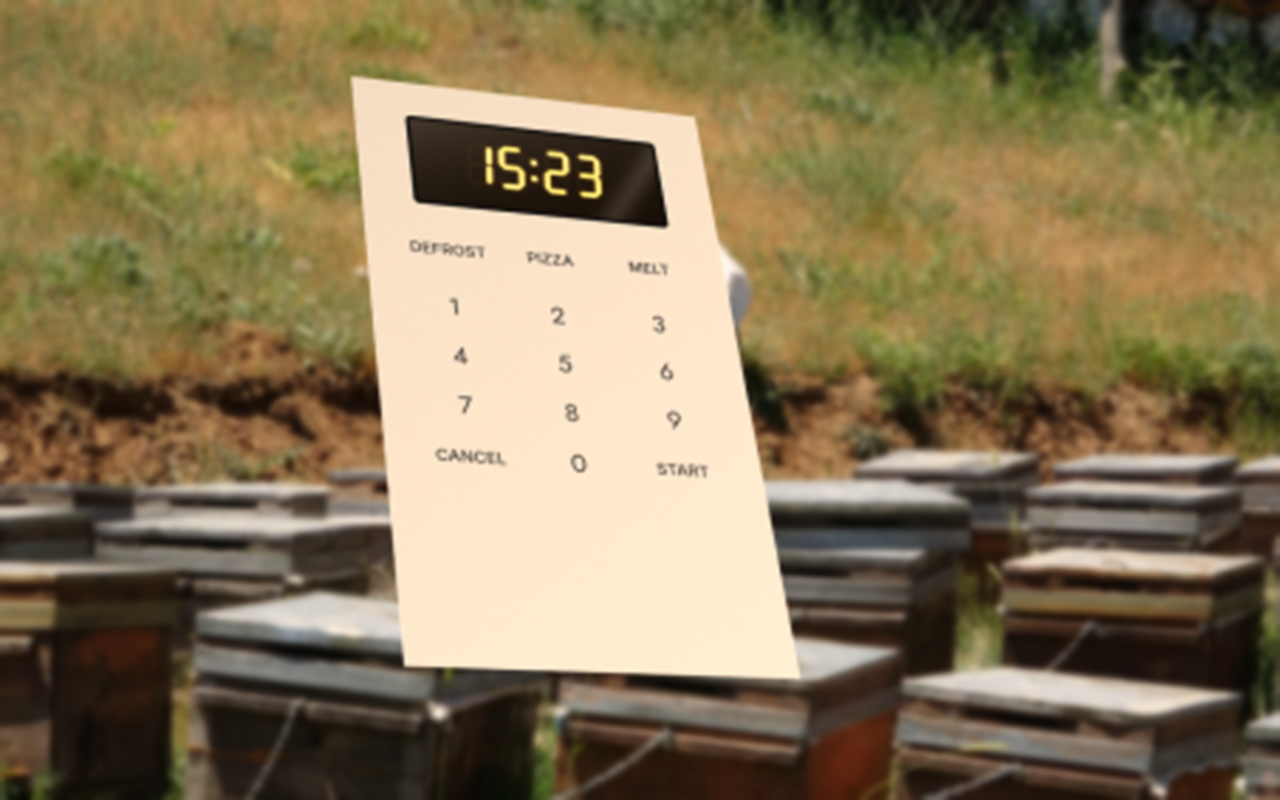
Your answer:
{"hour": 15, "minute": 23}
